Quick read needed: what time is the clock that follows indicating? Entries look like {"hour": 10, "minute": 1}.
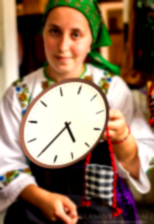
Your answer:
{"hour": 4, "minute": 35}
